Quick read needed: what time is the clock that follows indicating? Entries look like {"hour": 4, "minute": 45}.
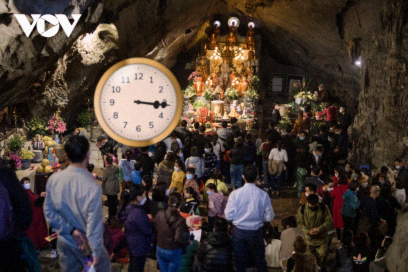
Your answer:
{"hour": 3, "minute": 16}
